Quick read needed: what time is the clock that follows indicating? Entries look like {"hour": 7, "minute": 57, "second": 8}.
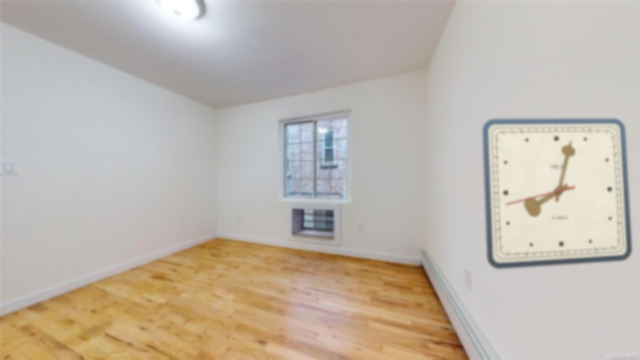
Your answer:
{"hour": 8, "minute": 2, "second": 43}
